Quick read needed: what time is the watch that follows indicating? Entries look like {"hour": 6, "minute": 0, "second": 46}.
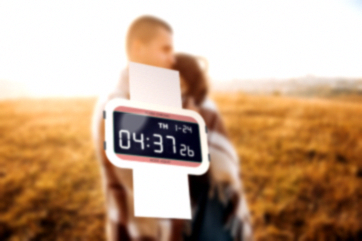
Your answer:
{"hour": 4, "minute": 37, "second": 26}
